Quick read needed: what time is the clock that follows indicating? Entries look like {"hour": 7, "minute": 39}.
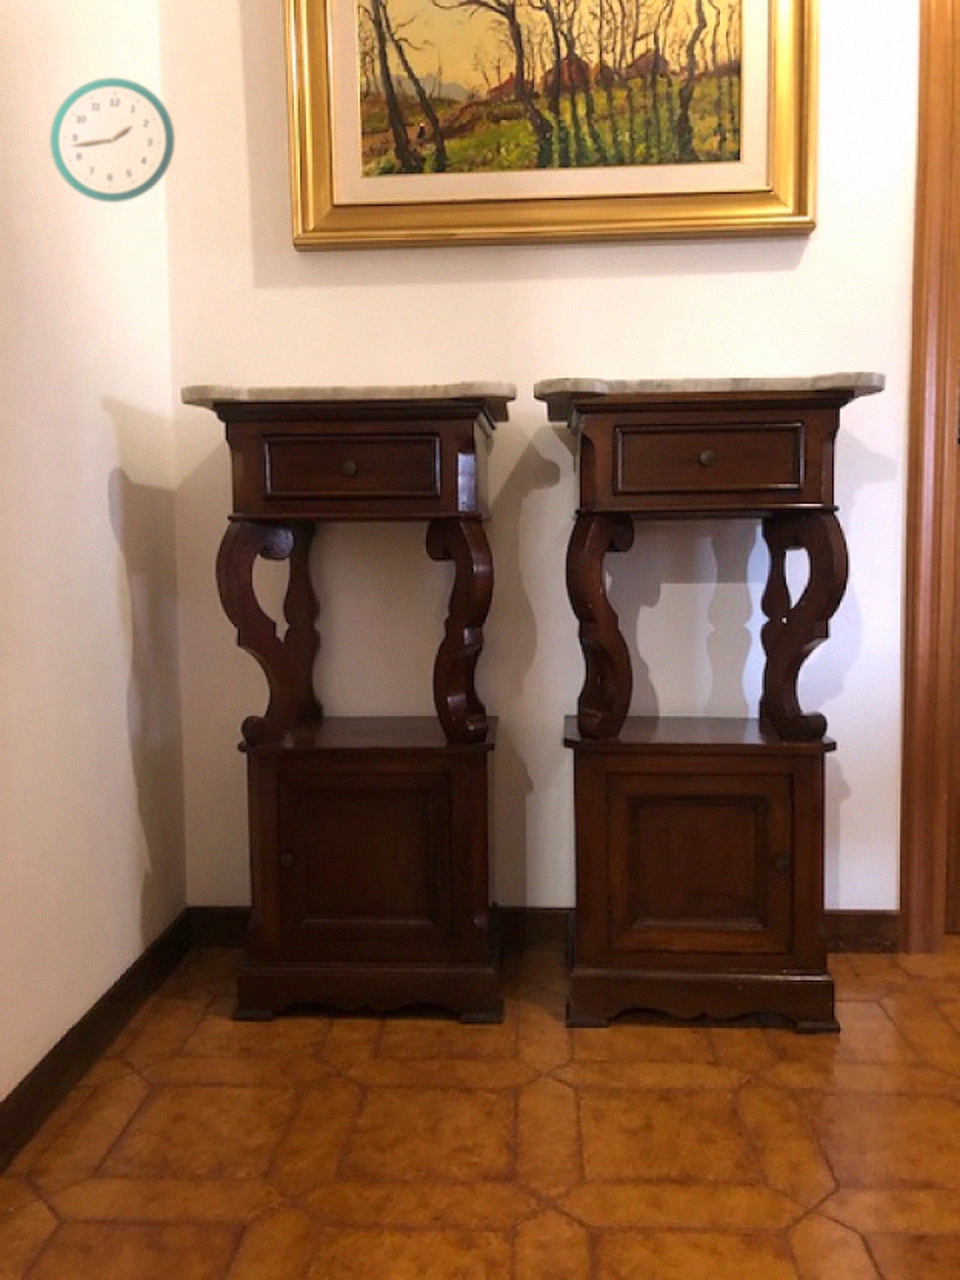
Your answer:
{"hour": 1, "minute": 43}
